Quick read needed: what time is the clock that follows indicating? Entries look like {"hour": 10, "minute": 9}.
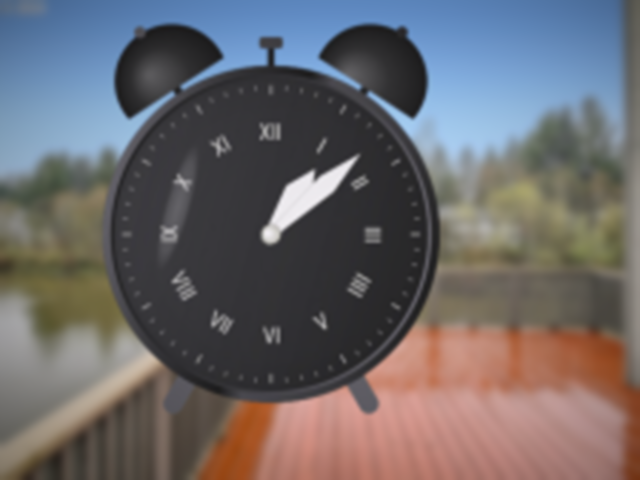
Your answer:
{"hour": 1, "minute": 8}
